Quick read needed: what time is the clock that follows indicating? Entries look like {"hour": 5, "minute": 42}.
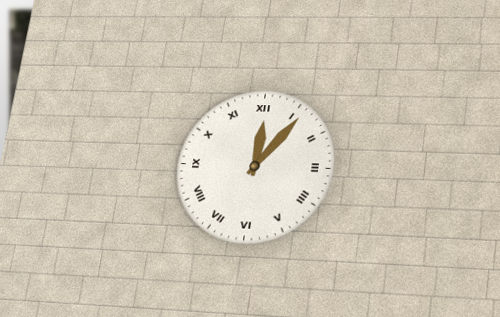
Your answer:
{"hour": 12, "minute": 6}
